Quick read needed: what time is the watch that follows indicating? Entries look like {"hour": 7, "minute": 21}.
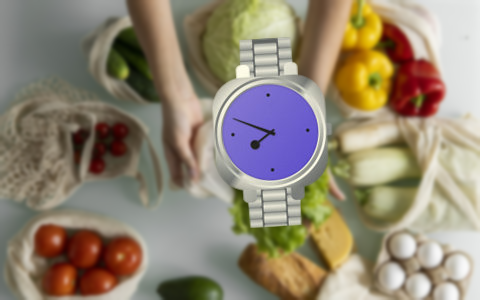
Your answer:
{"hour": 7, "minute": 49}
